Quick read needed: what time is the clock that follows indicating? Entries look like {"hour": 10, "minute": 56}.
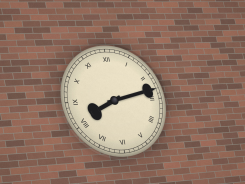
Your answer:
{"hour": 8, "minute": 13}
